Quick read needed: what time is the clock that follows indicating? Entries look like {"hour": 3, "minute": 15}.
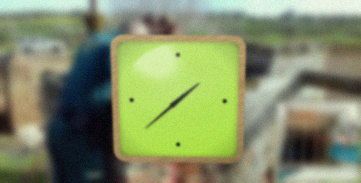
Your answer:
{"hour": 1, "minute": 38}
